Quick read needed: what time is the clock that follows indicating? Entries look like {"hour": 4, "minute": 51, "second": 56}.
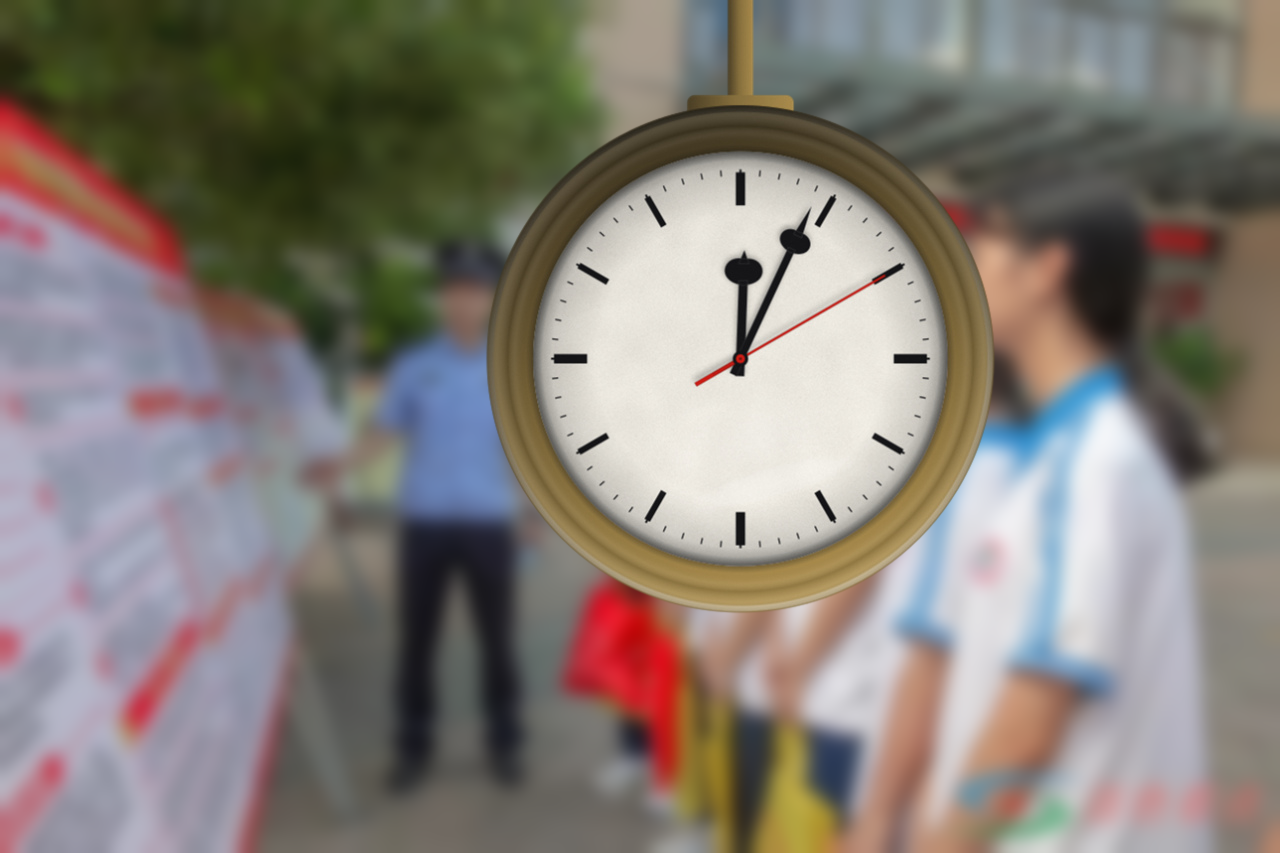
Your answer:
{"hour": 12, "minute": 4, "second": 10}
